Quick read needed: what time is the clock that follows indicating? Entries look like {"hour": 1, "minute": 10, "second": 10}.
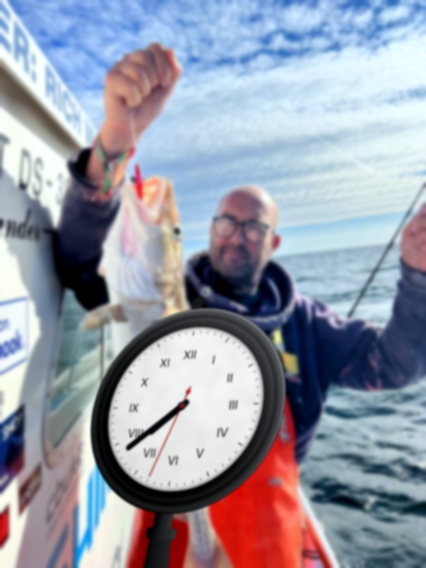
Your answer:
{"hour": 7, "minute": 38, "second": 33}
